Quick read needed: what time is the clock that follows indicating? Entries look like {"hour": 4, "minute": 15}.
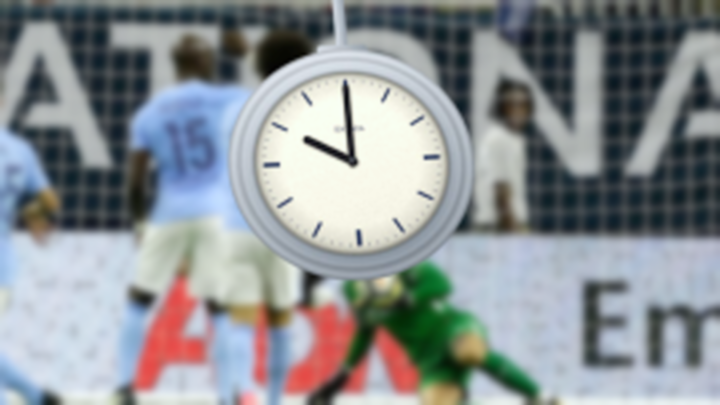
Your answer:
{"hour": 10, "minute": 0}
